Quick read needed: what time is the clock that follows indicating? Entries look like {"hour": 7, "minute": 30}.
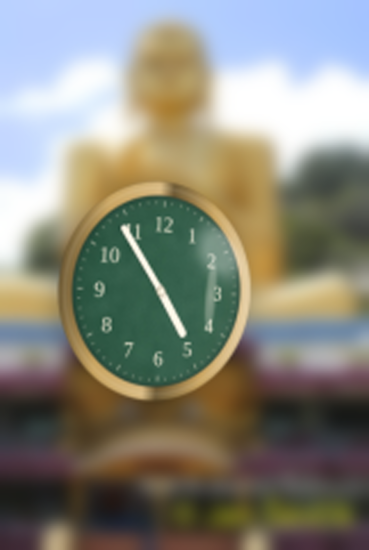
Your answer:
{"hour": 4, "minute": 54}
